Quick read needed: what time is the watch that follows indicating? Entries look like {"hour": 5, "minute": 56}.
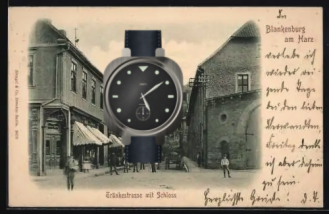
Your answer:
{"hour": 5, "minute": 9}
